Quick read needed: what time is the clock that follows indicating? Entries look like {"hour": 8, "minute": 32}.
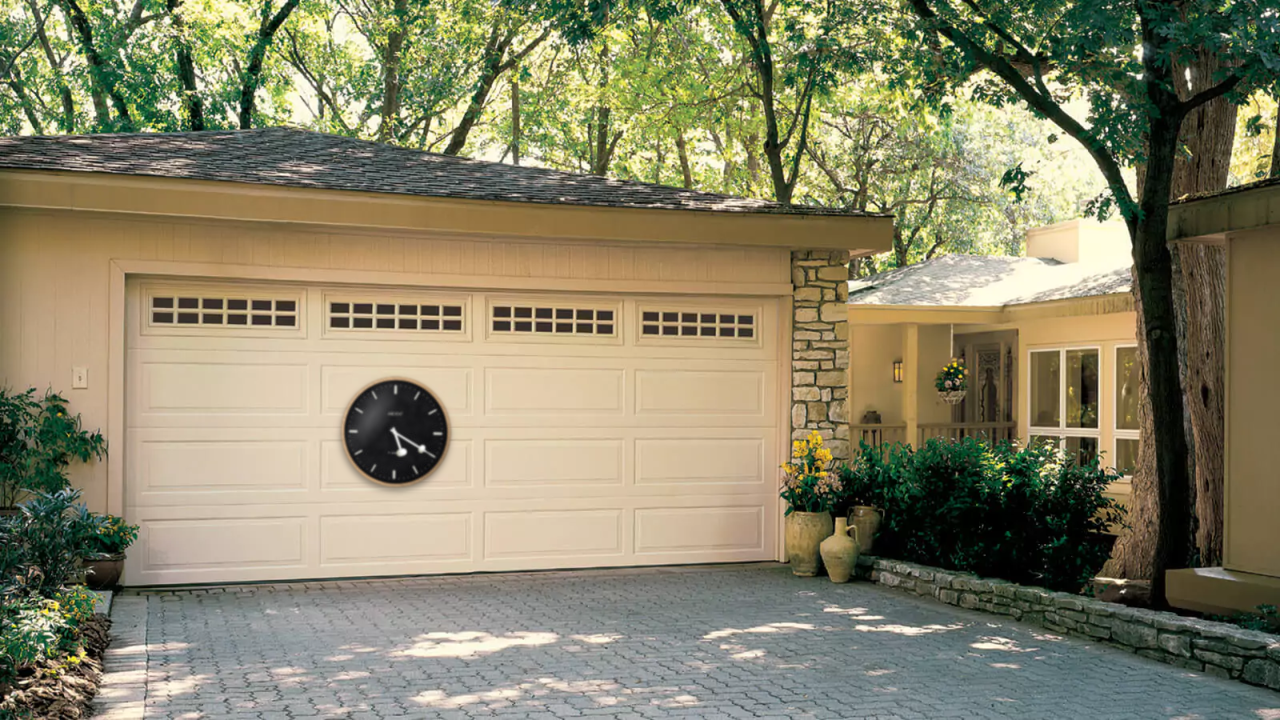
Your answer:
{"hour": 5, "minute": 20}
